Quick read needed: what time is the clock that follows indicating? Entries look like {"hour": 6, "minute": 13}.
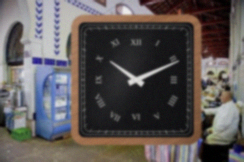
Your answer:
{"hour": 10, "minute": 11}
